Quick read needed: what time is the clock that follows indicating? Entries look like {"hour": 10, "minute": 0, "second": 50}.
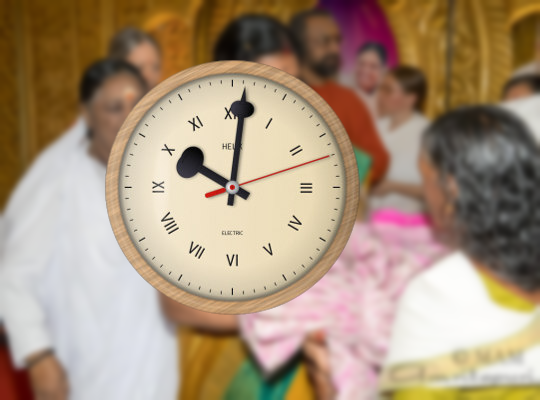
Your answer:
{"hour": 10, "minute": 1, "second": 12}
